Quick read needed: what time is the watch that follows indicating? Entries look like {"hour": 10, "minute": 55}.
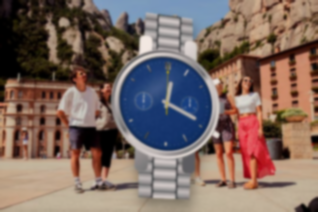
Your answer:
{"hour": 12, "minute": 19}
